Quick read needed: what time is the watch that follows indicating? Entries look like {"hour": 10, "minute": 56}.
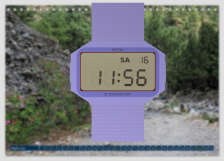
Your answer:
{"hour": 11, "minute": 56}
